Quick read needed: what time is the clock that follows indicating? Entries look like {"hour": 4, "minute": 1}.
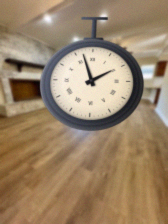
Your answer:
{"hour": 1, "minute": 57}
